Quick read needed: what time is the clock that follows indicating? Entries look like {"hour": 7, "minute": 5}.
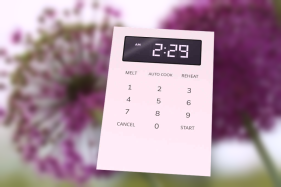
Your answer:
{"hour": 2, "minute": 29}
